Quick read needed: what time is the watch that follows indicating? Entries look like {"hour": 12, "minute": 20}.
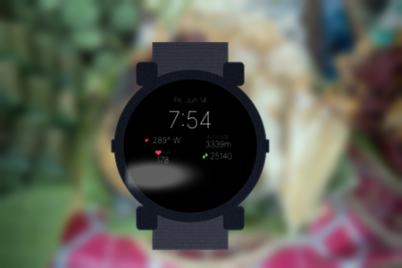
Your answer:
{"hour": 7, "minute": 54}
